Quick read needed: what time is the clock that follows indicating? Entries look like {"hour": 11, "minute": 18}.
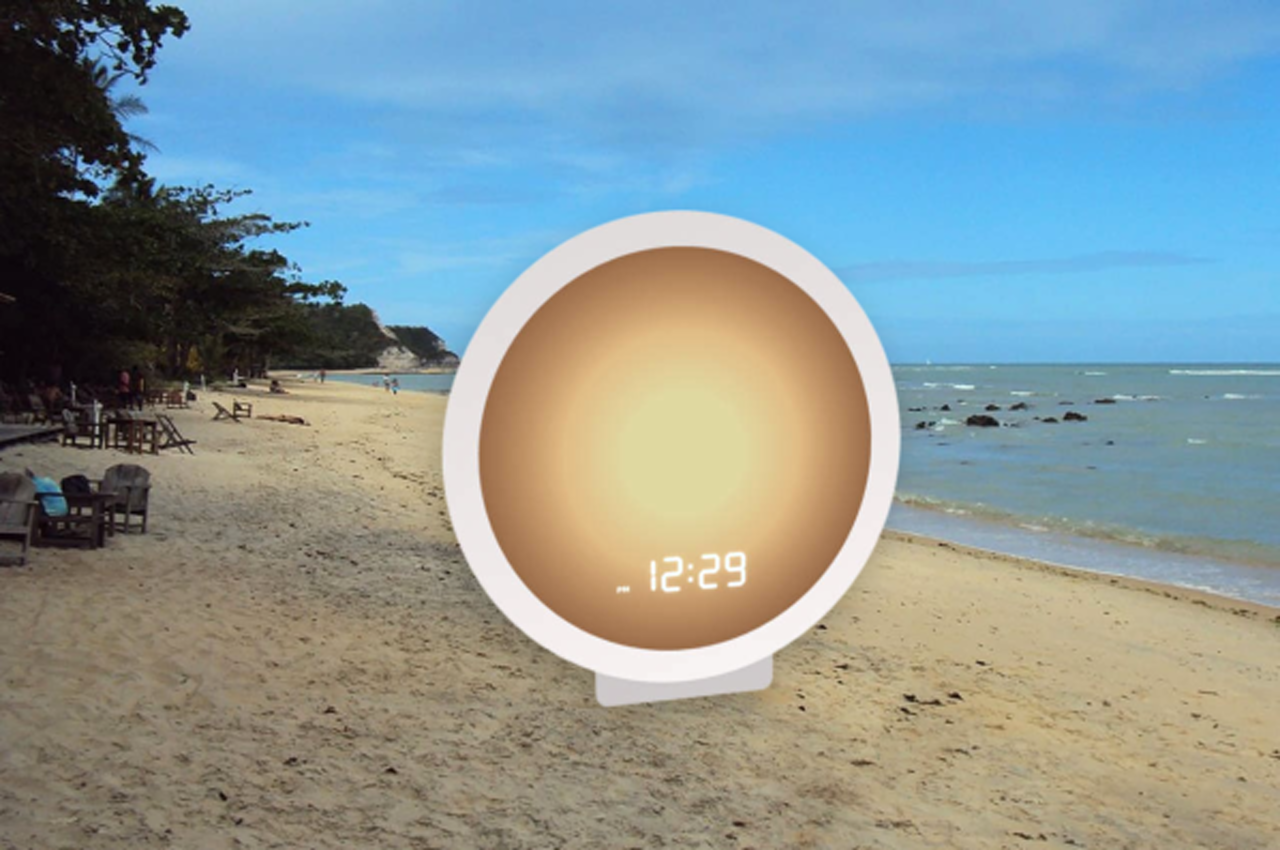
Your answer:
{"hour": 12, "minute": 29}
